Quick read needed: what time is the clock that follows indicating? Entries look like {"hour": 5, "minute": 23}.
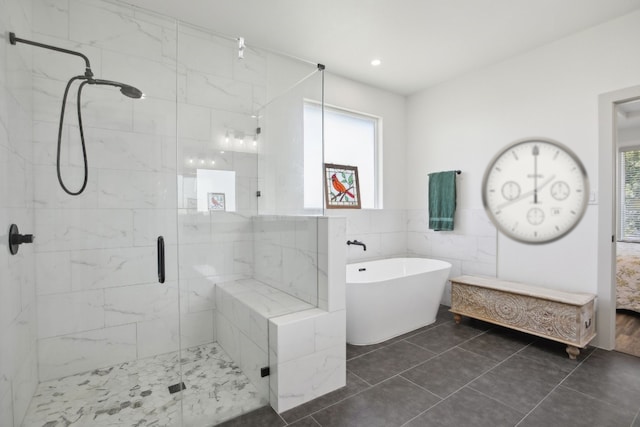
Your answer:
{"hour": 1, "minute": 41}
